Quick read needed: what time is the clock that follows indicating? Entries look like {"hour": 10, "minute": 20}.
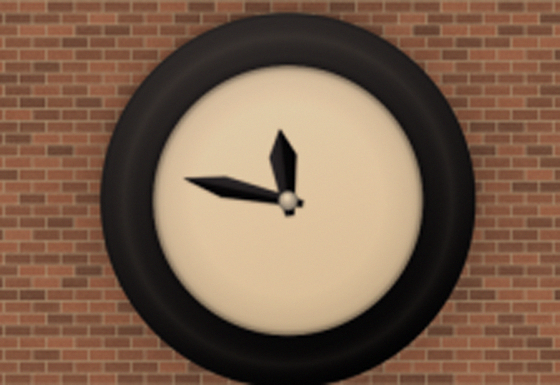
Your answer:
{"hour": 11, "minute": 47}
